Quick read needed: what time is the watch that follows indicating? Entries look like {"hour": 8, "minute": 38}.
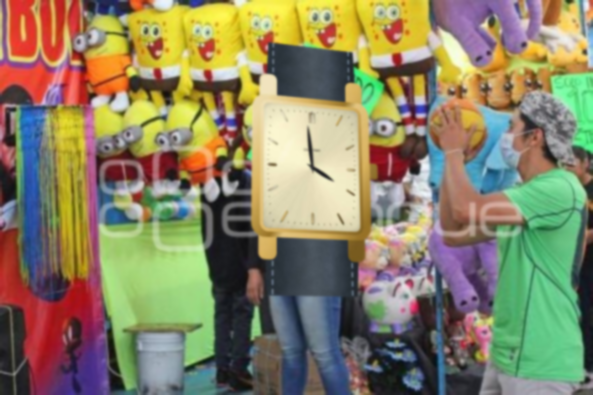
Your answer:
{"hour": 3, "minute": 59}
